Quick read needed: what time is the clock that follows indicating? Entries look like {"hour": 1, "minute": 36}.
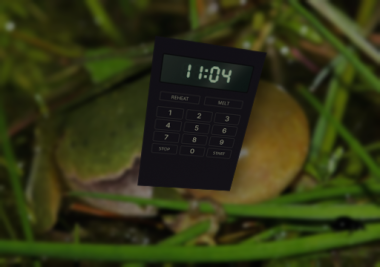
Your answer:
{"hour": 11, "minute": 4}
